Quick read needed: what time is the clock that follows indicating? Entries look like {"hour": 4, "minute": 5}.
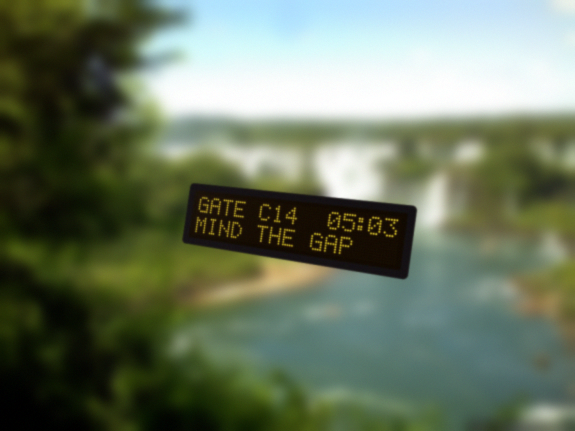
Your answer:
{"hour": 5, "minute": 3}
